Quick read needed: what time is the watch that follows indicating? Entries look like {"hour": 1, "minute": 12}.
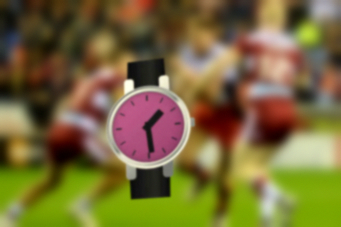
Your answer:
{"hour": 1, "minute": 29}
